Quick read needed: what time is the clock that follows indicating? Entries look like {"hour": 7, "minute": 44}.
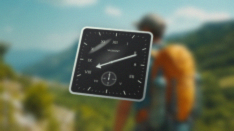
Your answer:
{"hour": 8, "minute": 11}
